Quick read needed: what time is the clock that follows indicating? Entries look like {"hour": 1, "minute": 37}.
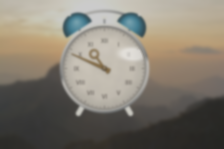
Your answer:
{"hour": 10, "minute": 49}
